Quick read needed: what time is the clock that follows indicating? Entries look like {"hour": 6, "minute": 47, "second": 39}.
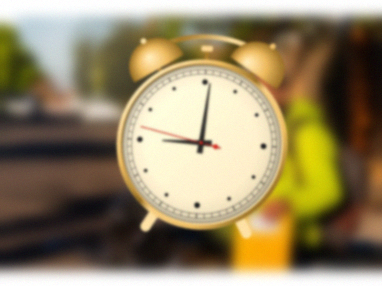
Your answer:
{"hour": 9, "minute": 0, "second": 47}
